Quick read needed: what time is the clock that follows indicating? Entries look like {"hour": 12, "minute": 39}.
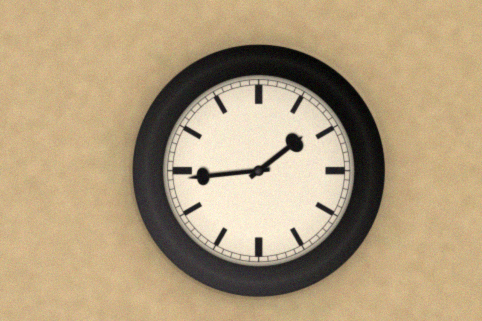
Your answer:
{"hour": 1, "minute": 44}
